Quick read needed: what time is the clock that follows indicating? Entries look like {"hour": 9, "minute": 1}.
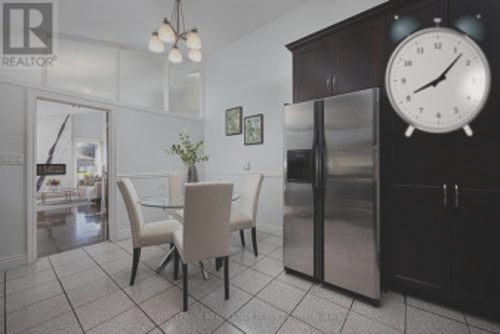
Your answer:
{"hour": 8, "minute": 7}
